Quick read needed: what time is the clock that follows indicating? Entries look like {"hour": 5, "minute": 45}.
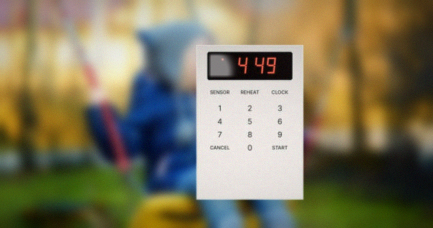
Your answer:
{"hour": 4, "minute": 49}
